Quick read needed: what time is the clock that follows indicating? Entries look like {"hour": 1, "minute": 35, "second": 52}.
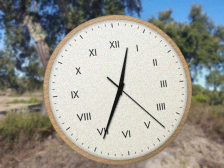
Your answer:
{"hour": 12, "minute": 34, "second": 23}
